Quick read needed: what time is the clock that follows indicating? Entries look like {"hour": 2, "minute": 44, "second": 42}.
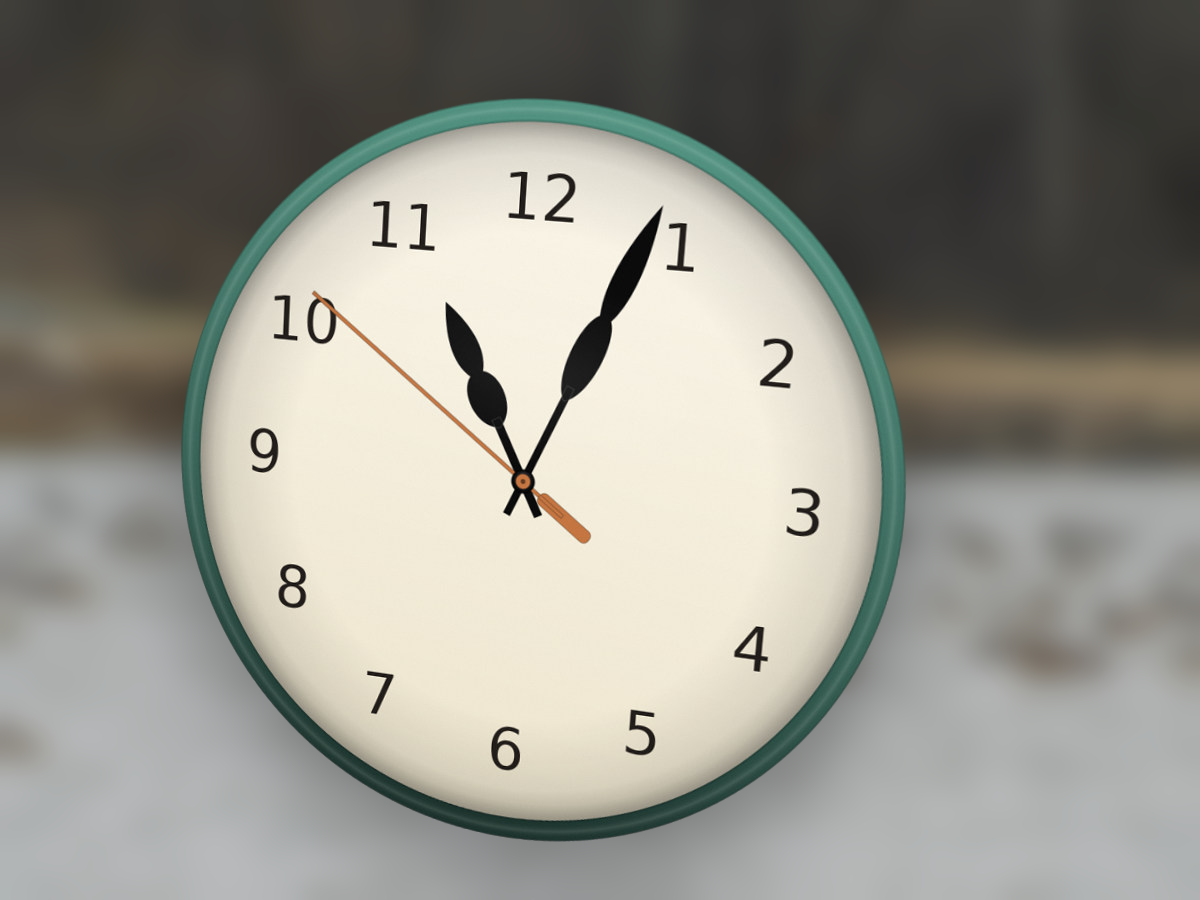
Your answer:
{"hour": 11, "minute": 3, "second": 51}
